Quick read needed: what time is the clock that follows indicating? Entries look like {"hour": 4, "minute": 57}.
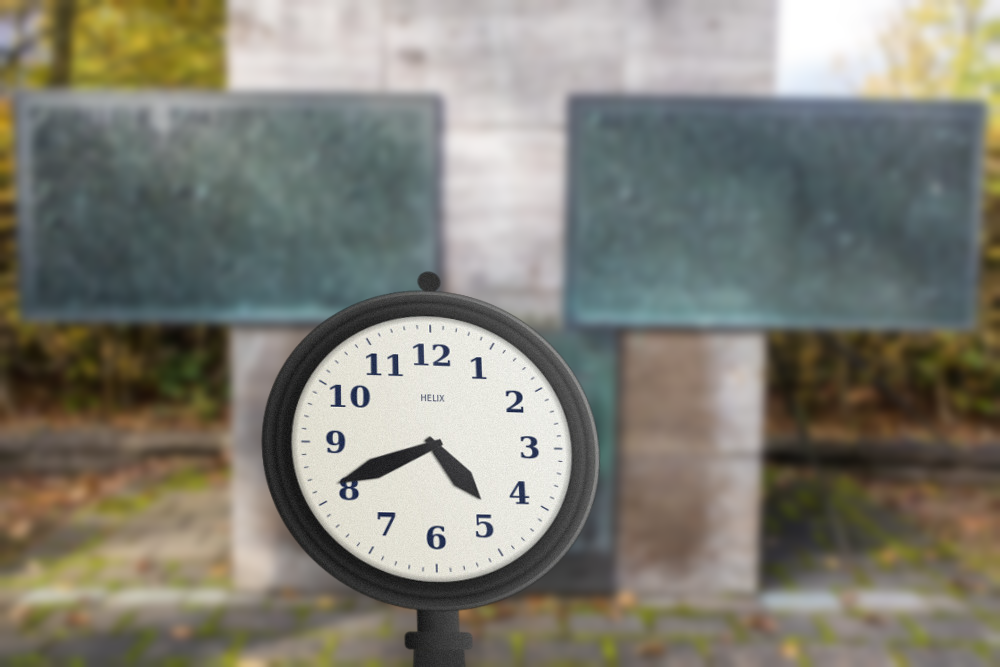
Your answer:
{"hour": 4, "minute": 41}
